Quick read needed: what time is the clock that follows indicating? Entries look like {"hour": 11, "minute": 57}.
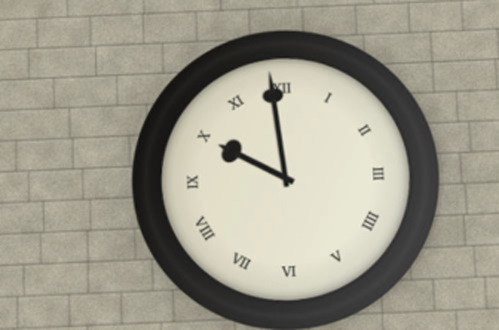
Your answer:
{"hour": 9, "minute": 59}
